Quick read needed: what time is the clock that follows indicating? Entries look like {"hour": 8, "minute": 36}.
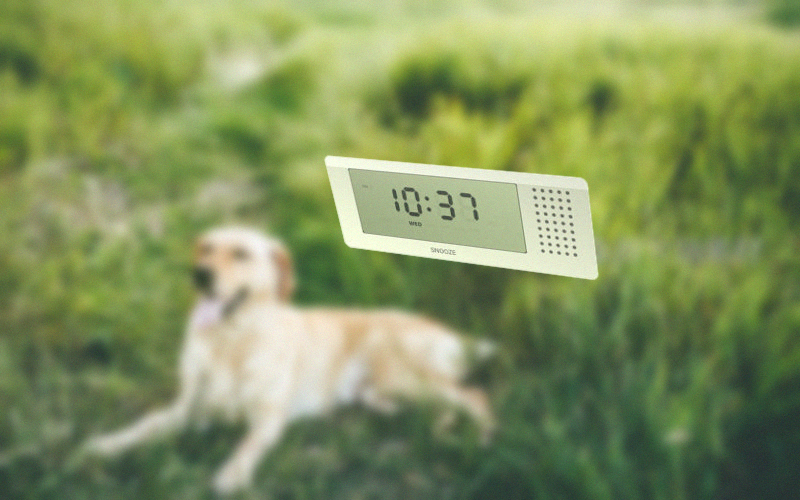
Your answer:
{"hour": 10, "minute": 37}
